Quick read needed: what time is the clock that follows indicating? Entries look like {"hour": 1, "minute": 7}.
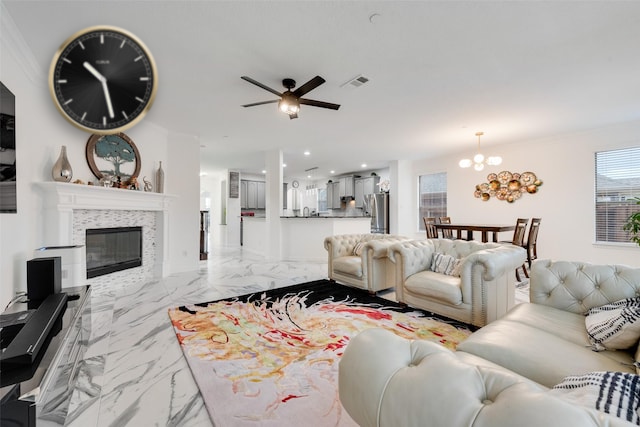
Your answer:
{"hour": 10, "minute": 28}
